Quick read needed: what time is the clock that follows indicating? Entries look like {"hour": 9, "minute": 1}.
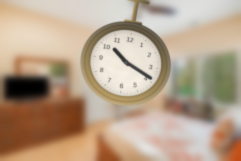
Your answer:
{"hour": 10, "minute": 19}
